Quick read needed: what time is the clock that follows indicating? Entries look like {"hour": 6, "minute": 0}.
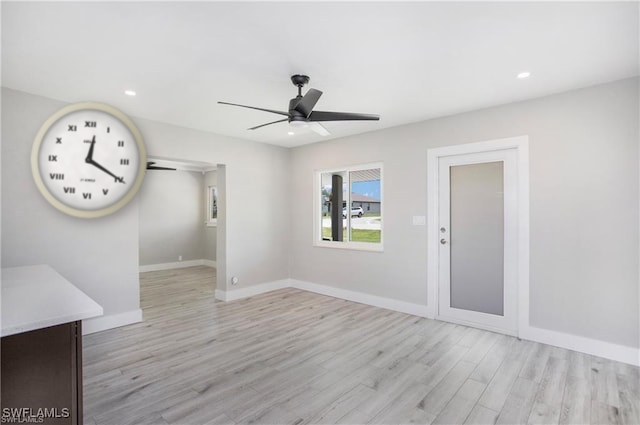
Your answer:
{"hour": 12, "minute": 20}
